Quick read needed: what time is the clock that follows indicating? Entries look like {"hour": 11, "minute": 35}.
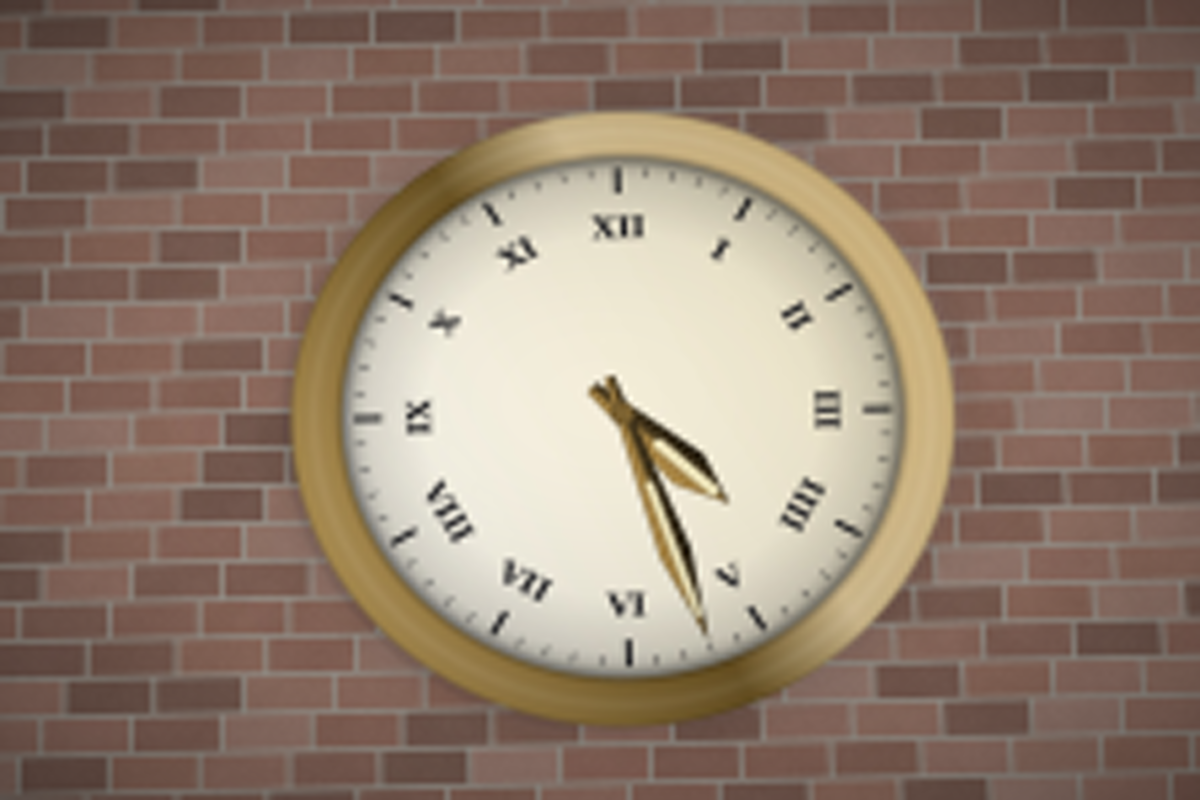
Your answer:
{"hour": 4, "minute": 27}
